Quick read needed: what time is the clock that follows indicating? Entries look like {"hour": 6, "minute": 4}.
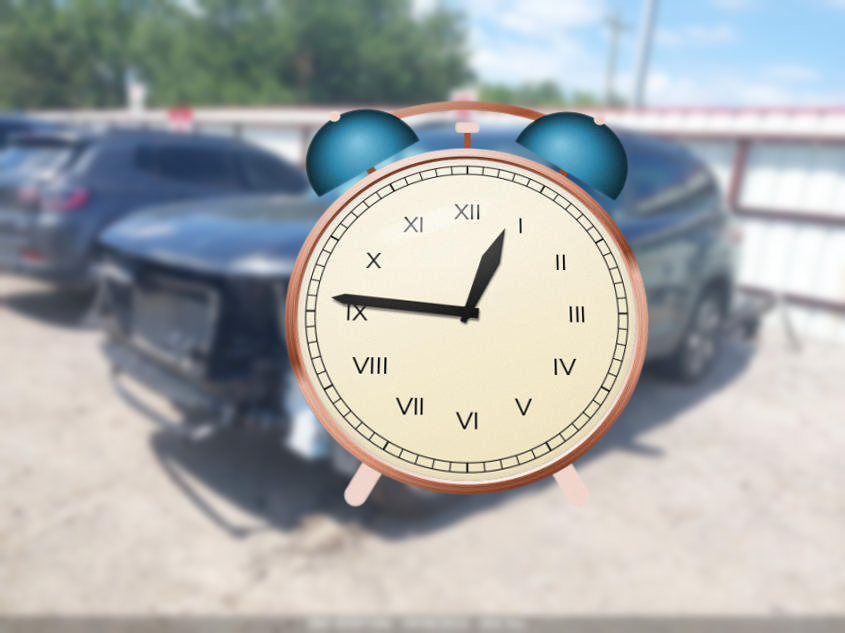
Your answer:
{"hour": 12, "minute": 46}
